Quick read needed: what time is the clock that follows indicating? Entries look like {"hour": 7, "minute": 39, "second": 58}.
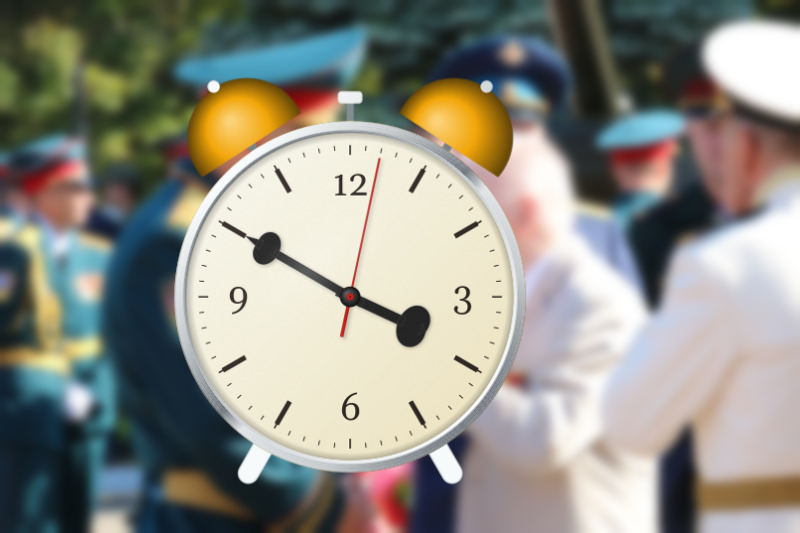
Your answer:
{"hour": 3, "minute": 50, "second": 2}
